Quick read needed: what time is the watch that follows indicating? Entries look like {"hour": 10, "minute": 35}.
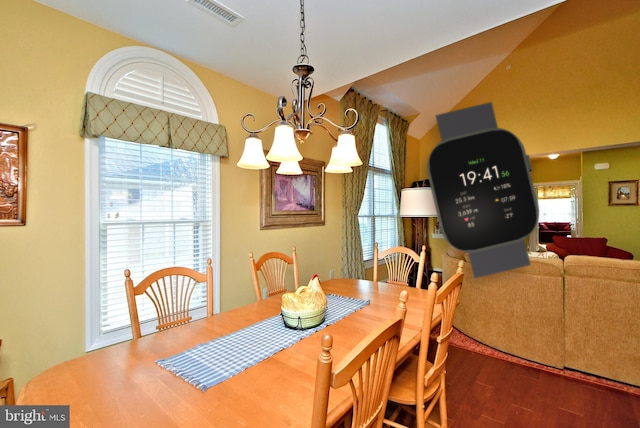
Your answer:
{"hour": 19, "minute": 41}
